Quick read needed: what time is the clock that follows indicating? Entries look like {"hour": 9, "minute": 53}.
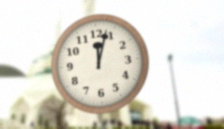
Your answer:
{"hour": 12, "minute": 3}
